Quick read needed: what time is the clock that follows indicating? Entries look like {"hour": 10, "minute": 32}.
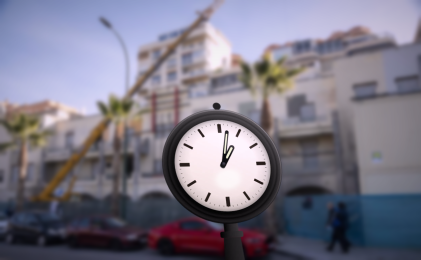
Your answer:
{"hour": 1, "minute": 2}
